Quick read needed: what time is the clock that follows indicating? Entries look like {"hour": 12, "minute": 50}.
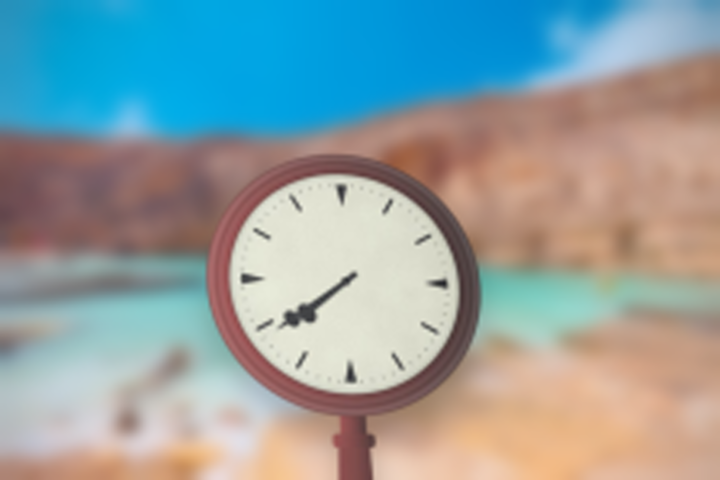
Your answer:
{"hour": 7, "minute": 39}
